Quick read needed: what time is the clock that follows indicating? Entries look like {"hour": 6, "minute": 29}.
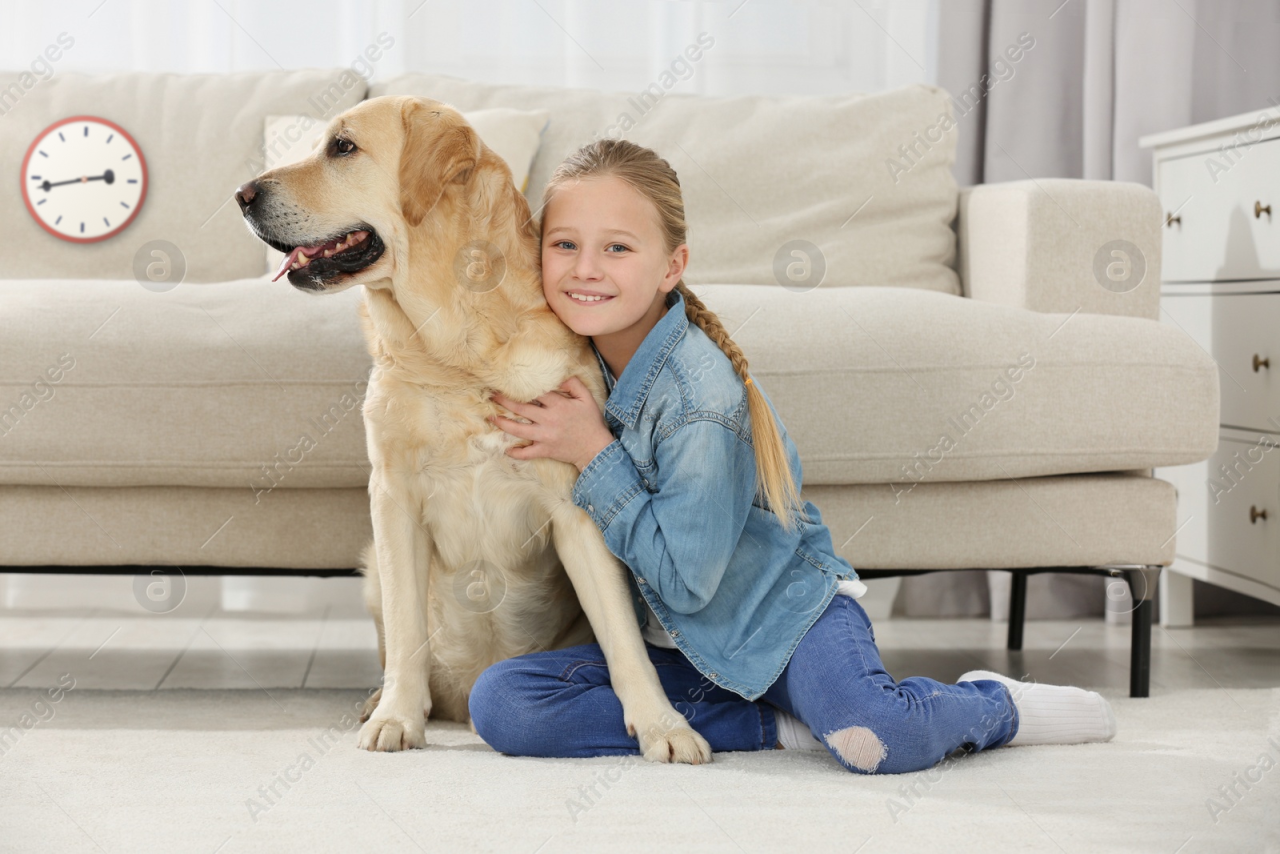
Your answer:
{"hour": 2, "minute": 43}
